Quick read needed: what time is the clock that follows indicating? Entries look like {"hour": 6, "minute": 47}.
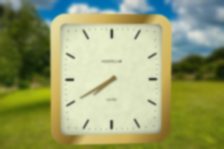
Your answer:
{"hour": 7, "minute": 40}
